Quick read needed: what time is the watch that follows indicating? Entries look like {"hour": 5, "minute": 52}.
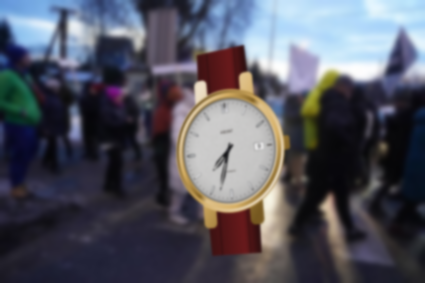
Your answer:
{"hour": 7, "minute": 33}
